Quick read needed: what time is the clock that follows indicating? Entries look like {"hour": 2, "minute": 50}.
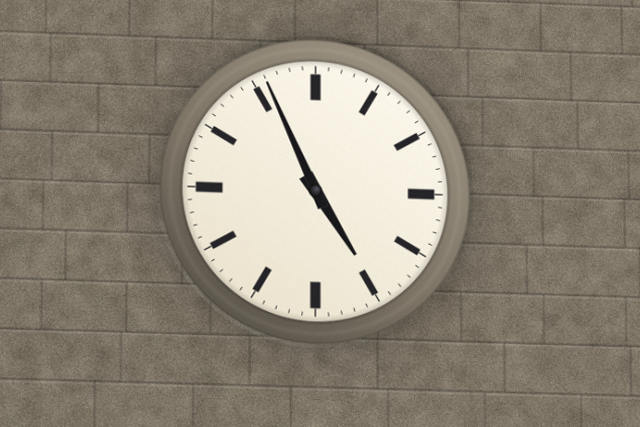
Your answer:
{"hour": 4, "minute": 56}
